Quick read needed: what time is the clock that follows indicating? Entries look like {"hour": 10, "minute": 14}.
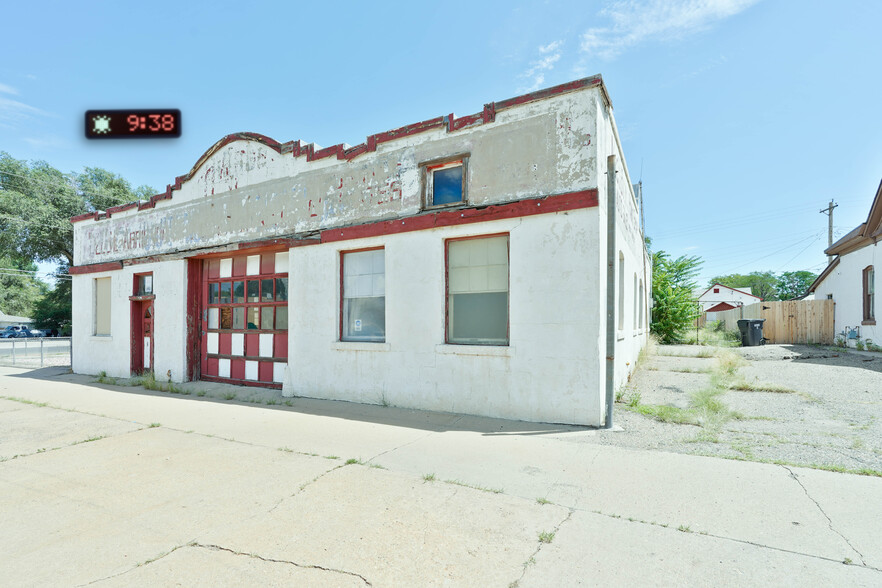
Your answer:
{"hour": 9, "minute": 38}
